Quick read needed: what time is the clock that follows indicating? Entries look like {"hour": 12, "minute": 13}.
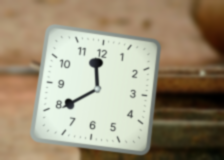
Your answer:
{"hour": 11, "minute": 39}
